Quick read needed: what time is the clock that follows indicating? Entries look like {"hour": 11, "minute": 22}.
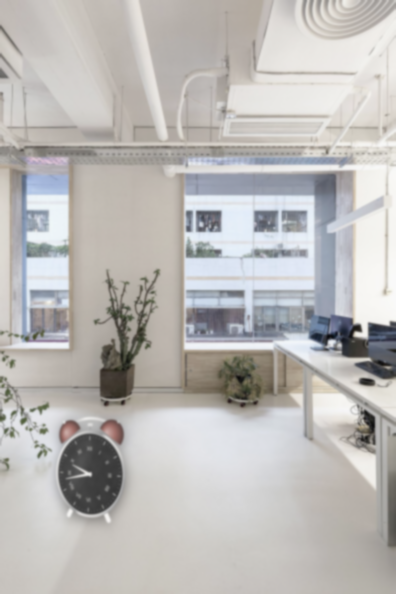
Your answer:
{"hour": 9, "minute": 43}
